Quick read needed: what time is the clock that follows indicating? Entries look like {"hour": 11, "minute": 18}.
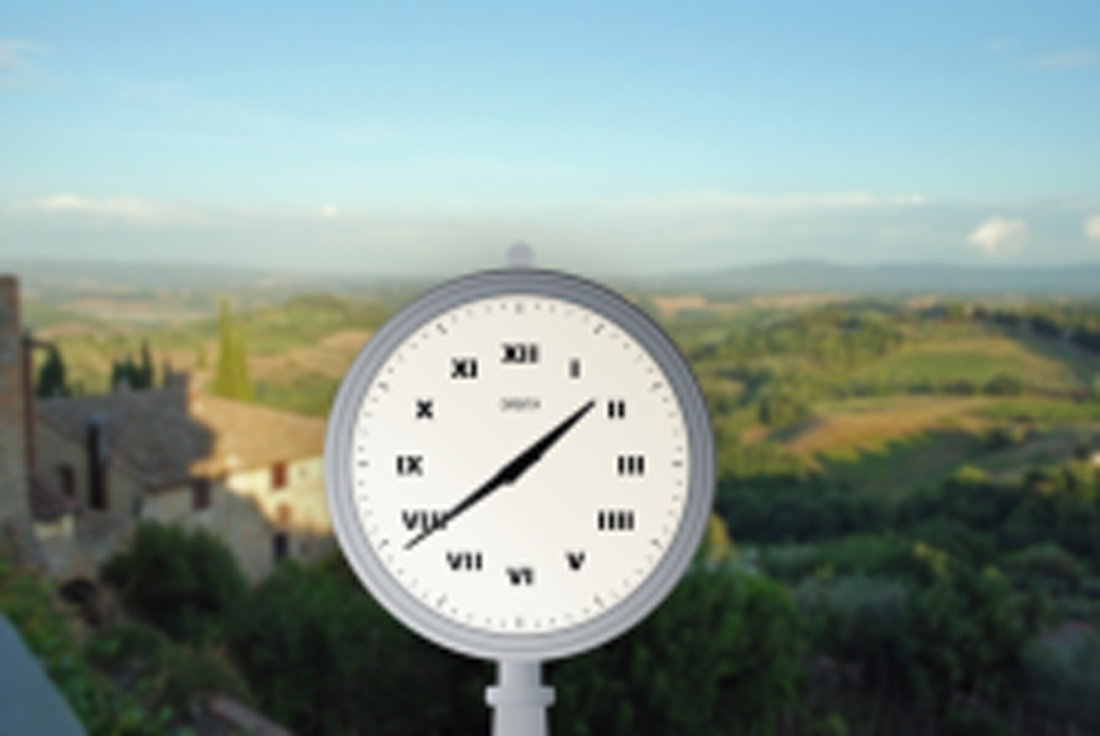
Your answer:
{"hour": 1, "minute": 39}
